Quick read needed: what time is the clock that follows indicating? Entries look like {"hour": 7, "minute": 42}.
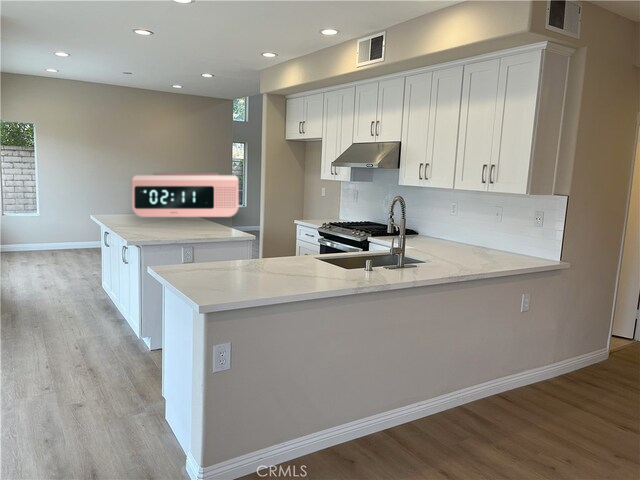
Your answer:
{"hour": 2, "minute": 11}
